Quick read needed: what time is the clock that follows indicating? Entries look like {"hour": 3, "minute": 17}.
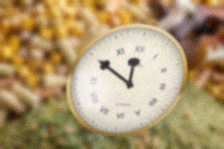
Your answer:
{"hour": 11, "minute": 50}
